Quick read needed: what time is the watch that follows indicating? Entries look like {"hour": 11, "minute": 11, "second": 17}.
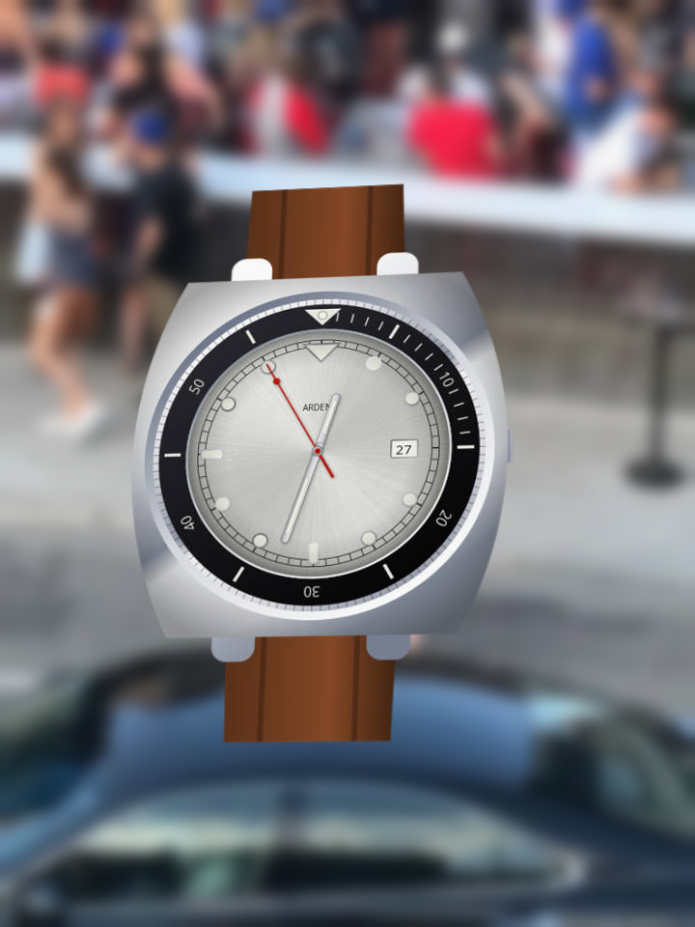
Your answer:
{"hour": 12, "minute": 32, "second": 55}
